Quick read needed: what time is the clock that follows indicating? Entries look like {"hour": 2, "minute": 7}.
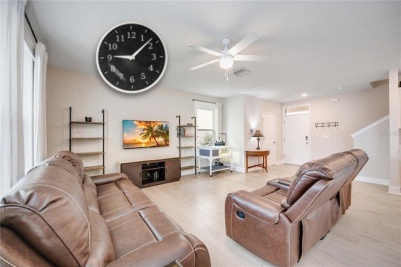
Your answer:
{"hour": 9, "minute": 8}
